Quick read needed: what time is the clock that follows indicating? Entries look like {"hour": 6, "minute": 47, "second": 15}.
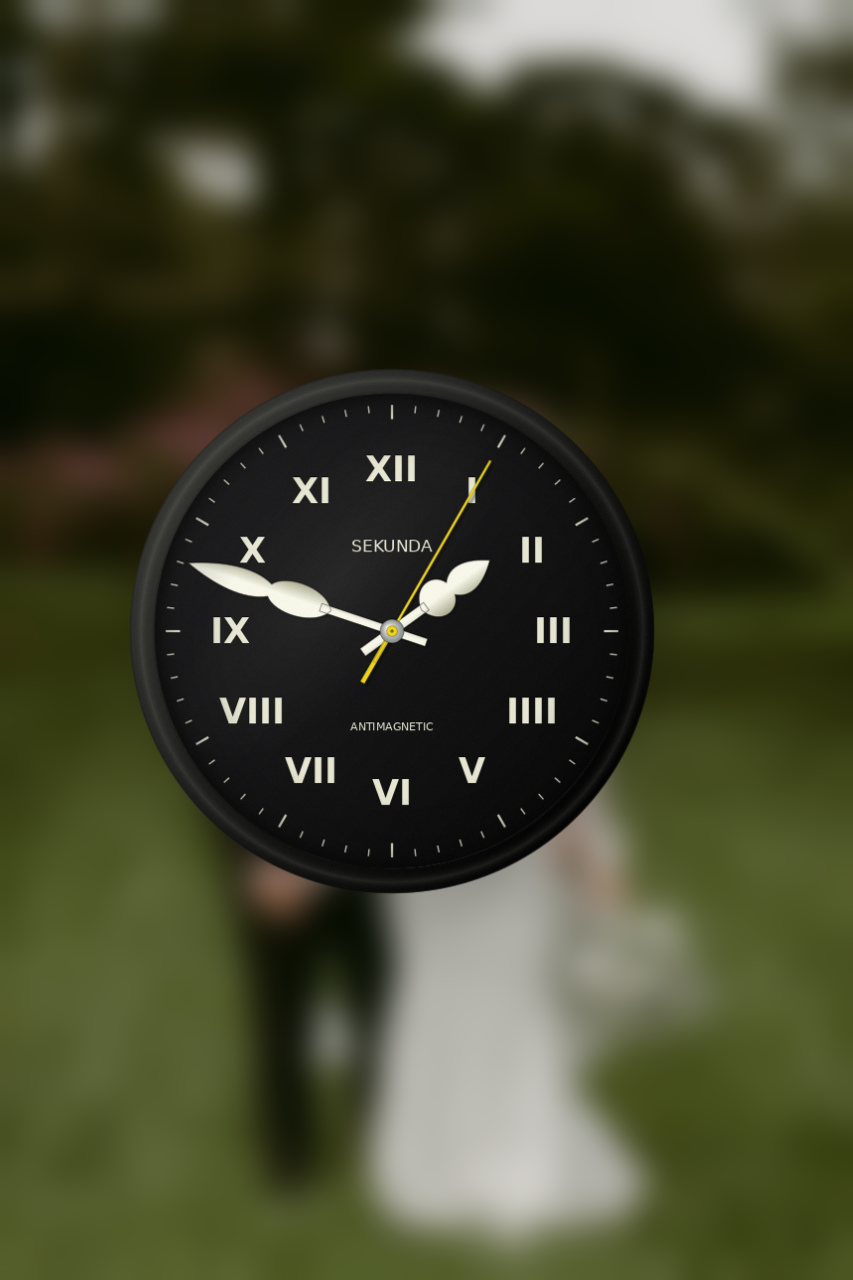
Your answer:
{"hour": 1, "minute": 48, "second": 5}
